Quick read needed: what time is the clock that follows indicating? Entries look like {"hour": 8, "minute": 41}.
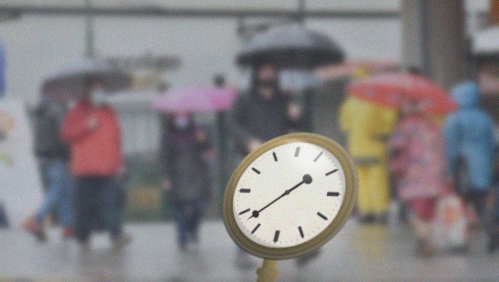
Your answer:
{"hour": 1, "minute": 38}
